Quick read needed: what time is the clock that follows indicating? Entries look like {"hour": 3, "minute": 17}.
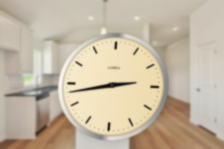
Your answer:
{"hour": 2, "minute": 43}
